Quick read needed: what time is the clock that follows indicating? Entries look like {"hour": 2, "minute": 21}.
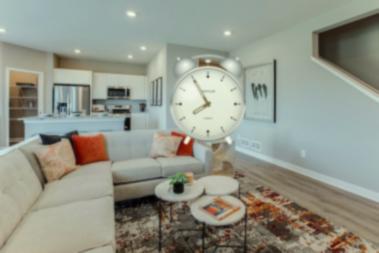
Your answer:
{"hour": 7, "minute": 55}
